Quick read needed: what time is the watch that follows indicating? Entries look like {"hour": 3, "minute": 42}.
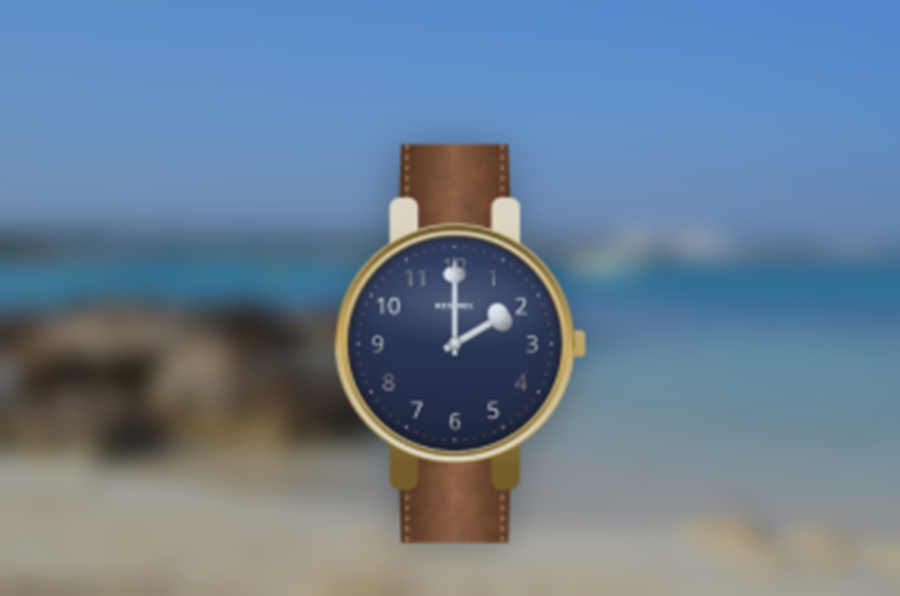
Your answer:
{"hour": 2, "minute": 0}
